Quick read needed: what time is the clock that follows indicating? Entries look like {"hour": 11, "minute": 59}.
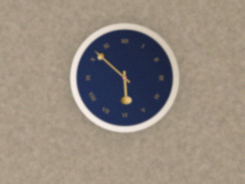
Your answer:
{"hour": 5, "minute": 52}
